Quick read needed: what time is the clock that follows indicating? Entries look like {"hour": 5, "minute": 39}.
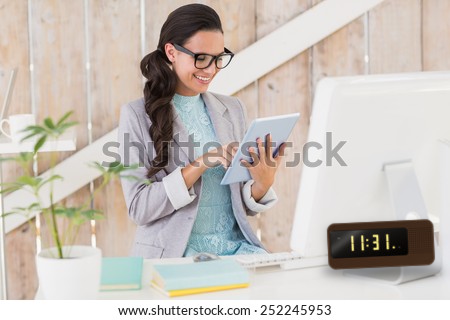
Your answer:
{"hour": 11, "minute": 31}
